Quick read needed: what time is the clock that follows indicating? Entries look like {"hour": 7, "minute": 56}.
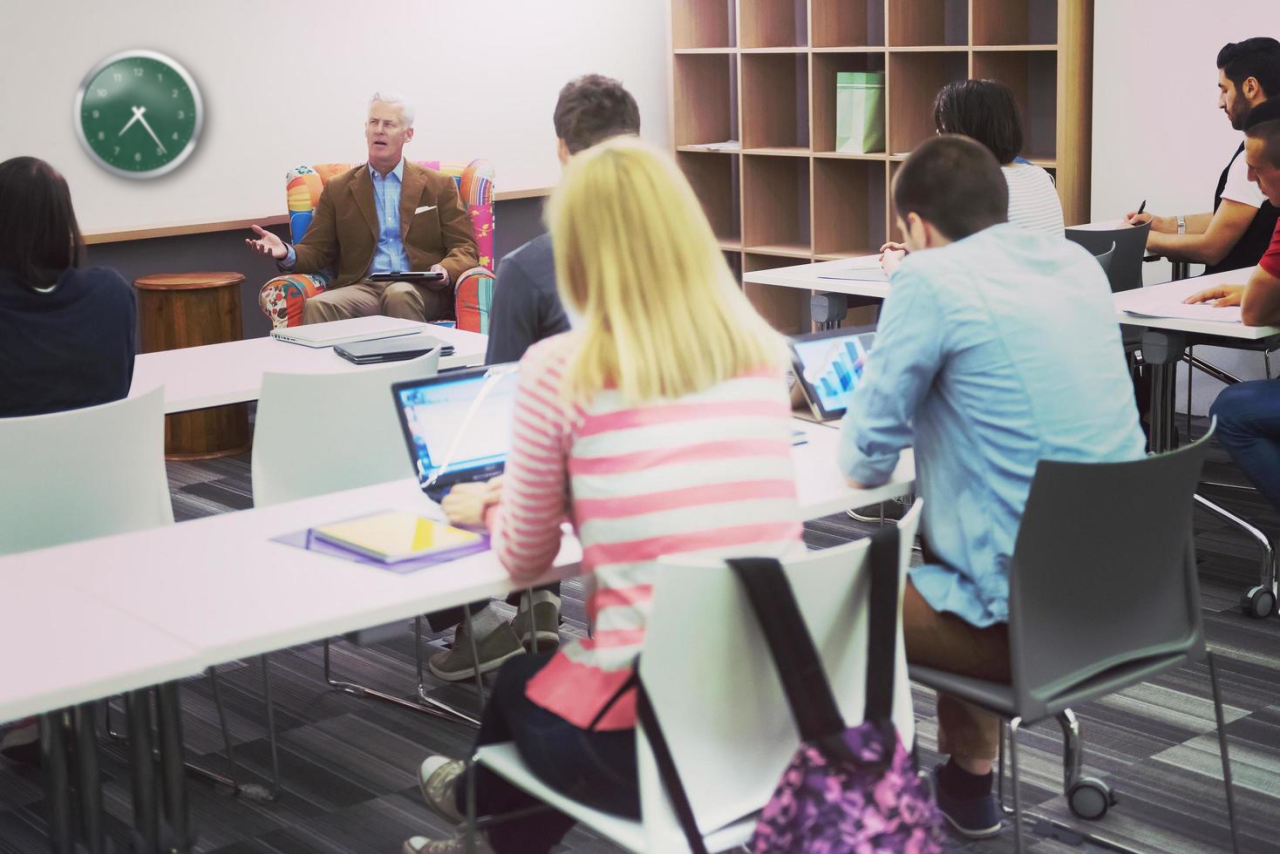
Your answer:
{"hour": 7, "minute": 24}
